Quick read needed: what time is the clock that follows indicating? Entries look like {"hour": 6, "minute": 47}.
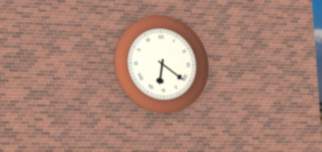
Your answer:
{"hour": 6, "minute": 21}
